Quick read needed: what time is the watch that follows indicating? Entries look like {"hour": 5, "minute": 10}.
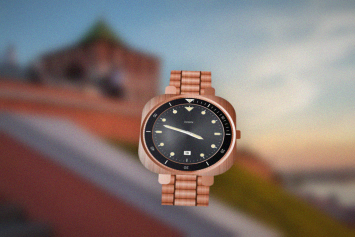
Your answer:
{"hour": 3, "minute": 48}
